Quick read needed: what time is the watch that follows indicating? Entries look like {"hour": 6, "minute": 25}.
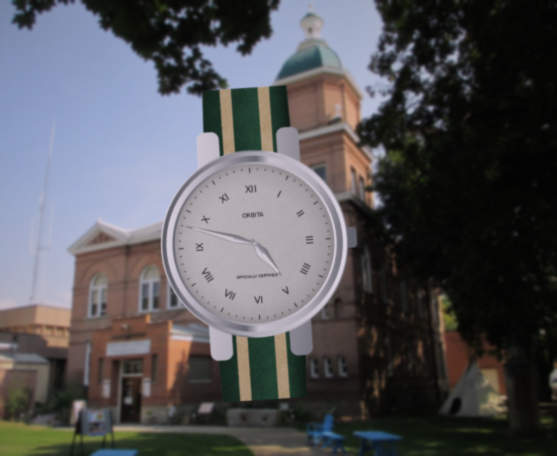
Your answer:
{"hour": 4, "minute": 48}
